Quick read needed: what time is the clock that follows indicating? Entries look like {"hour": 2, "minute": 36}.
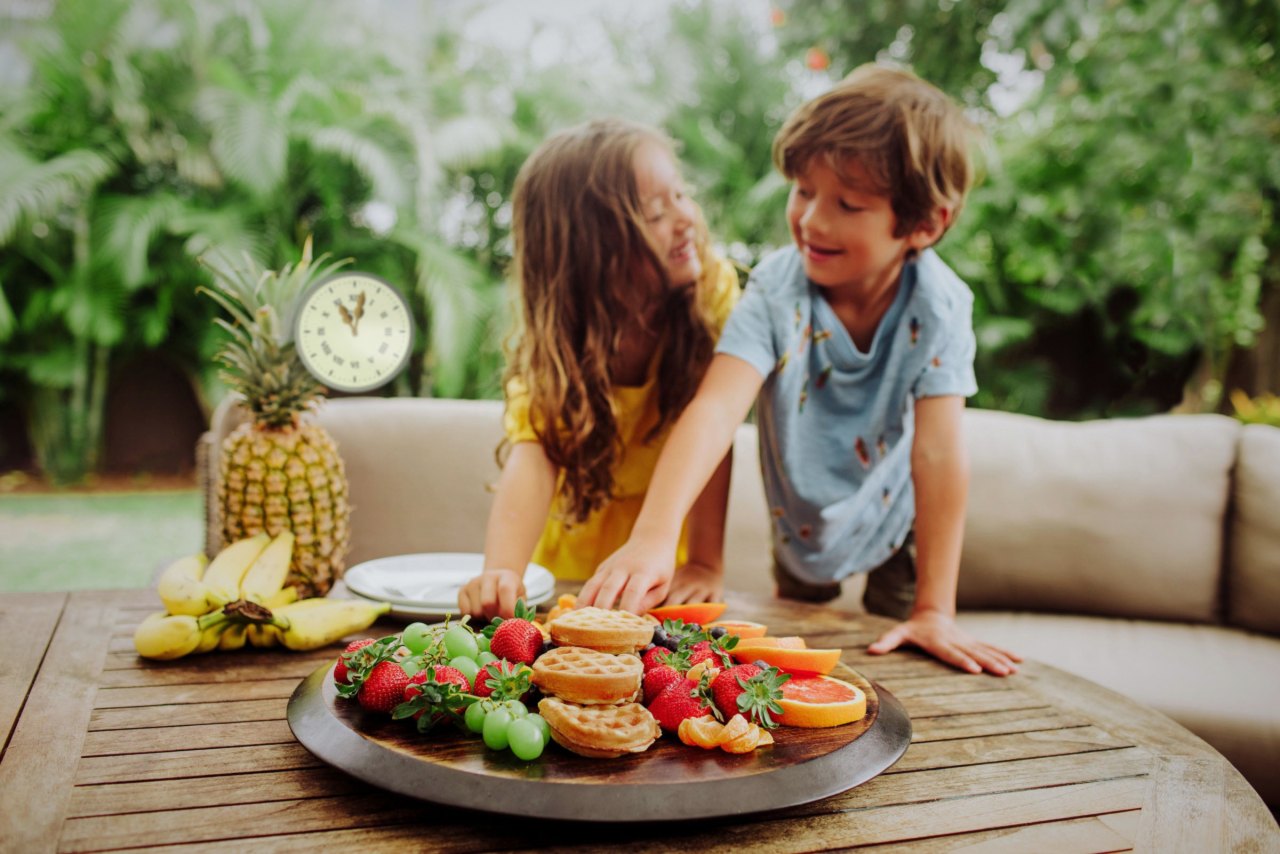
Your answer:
{"hour": 11, "minute": 2}
